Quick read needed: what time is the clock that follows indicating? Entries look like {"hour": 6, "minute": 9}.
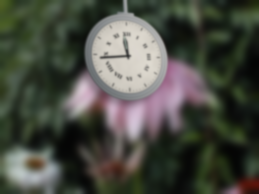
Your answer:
{"hour": 11, "minute": 44}
